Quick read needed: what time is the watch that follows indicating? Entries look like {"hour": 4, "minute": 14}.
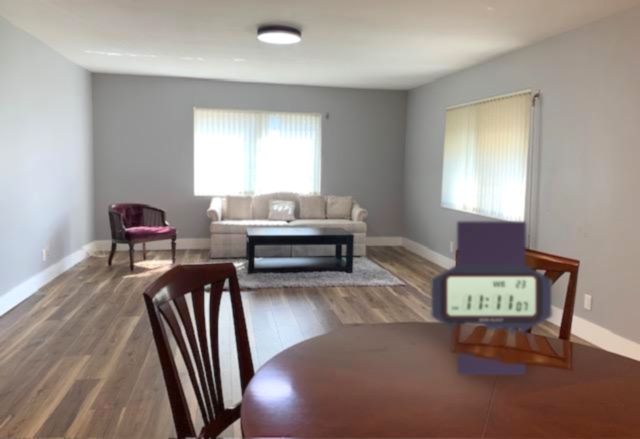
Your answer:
{"hour": 11, "minute": 11}
